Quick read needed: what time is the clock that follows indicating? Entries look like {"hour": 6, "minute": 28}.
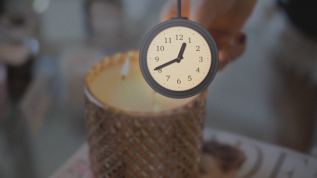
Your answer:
{"hour": 12, "minute": 41}
